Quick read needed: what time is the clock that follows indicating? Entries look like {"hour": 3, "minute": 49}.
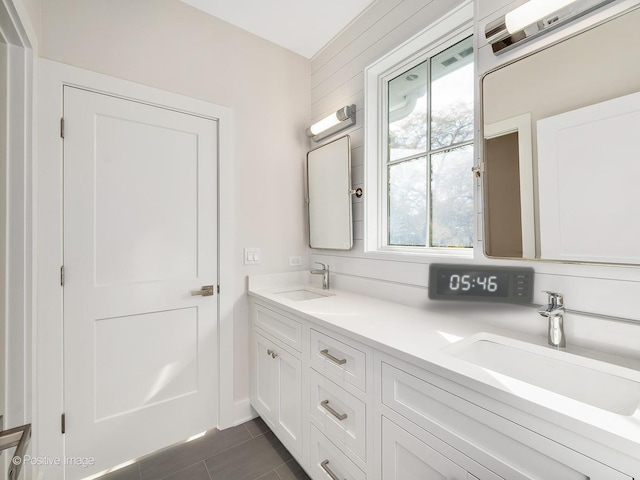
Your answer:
{"hour": 5, "minute": 46}
